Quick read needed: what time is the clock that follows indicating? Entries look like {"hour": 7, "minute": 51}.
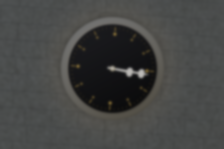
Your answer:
{"hour": 3, "minute": 16}
